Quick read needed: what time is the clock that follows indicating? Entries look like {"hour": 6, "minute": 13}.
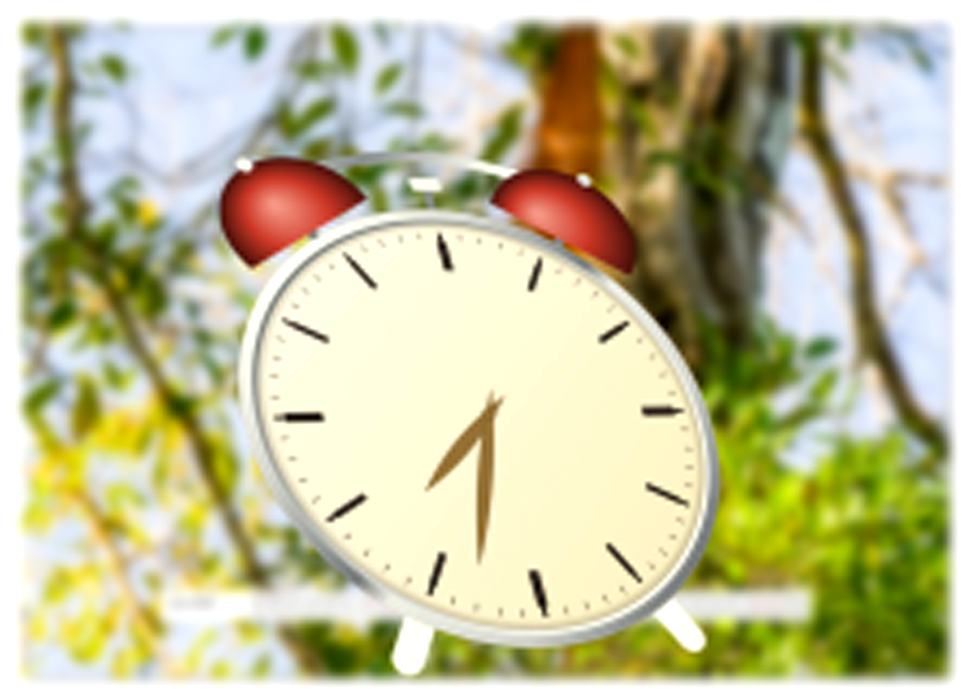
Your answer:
{"hour": 7, "minute": 33}
